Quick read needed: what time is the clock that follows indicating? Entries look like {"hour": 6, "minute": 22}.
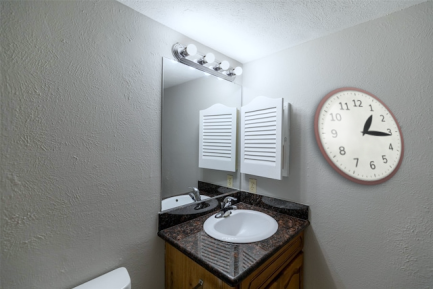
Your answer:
{"hour": 1, "minute": 16}
